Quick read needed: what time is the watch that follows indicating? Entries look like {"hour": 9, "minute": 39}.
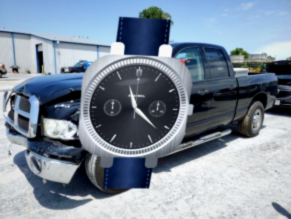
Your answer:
{"hour": 11, "minute": 22}
